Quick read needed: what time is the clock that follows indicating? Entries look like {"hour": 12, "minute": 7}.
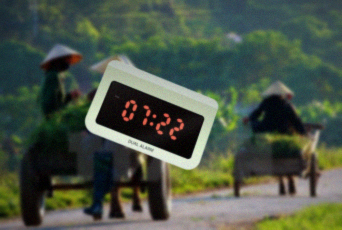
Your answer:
{"hour": 7, "minute": 22}
